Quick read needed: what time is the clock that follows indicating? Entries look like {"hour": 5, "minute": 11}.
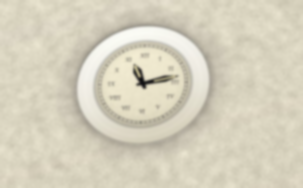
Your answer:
{"hour": 11, "minute": 13}
